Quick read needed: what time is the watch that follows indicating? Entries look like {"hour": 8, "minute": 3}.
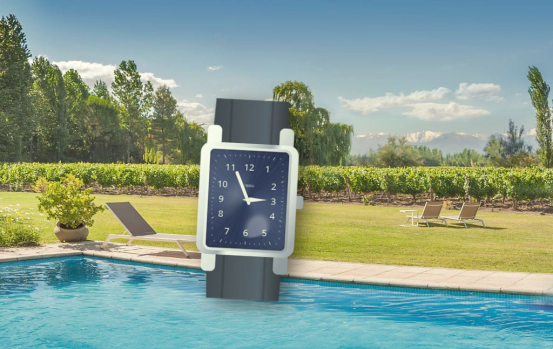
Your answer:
{"hour": 2, "minute": 56}
